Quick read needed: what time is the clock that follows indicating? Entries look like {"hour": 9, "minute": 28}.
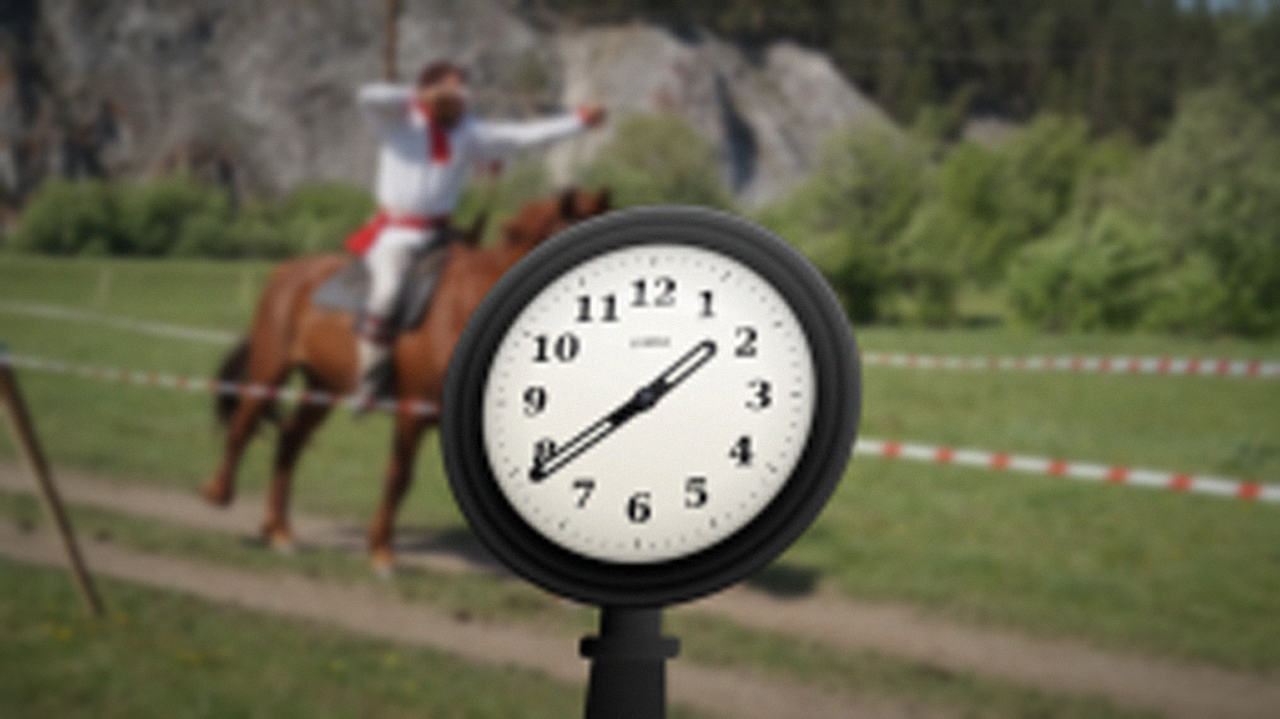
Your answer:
{"hour": 1, "minute": 39}
